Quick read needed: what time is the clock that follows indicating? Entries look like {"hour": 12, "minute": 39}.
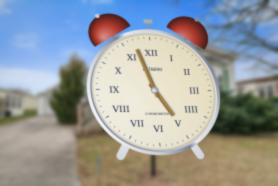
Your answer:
{"hour": 4, "minute": 57}
